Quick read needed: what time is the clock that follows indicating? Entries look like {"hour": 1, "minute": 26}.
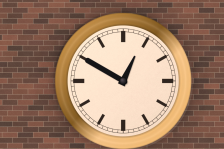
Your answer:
{"hour": 12, "minute": 50}
